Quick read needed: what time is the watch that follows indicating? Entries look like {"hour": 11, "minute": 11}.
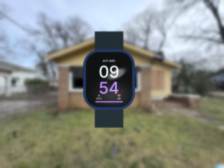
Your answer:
{"hour": 9, "minute": 54}
